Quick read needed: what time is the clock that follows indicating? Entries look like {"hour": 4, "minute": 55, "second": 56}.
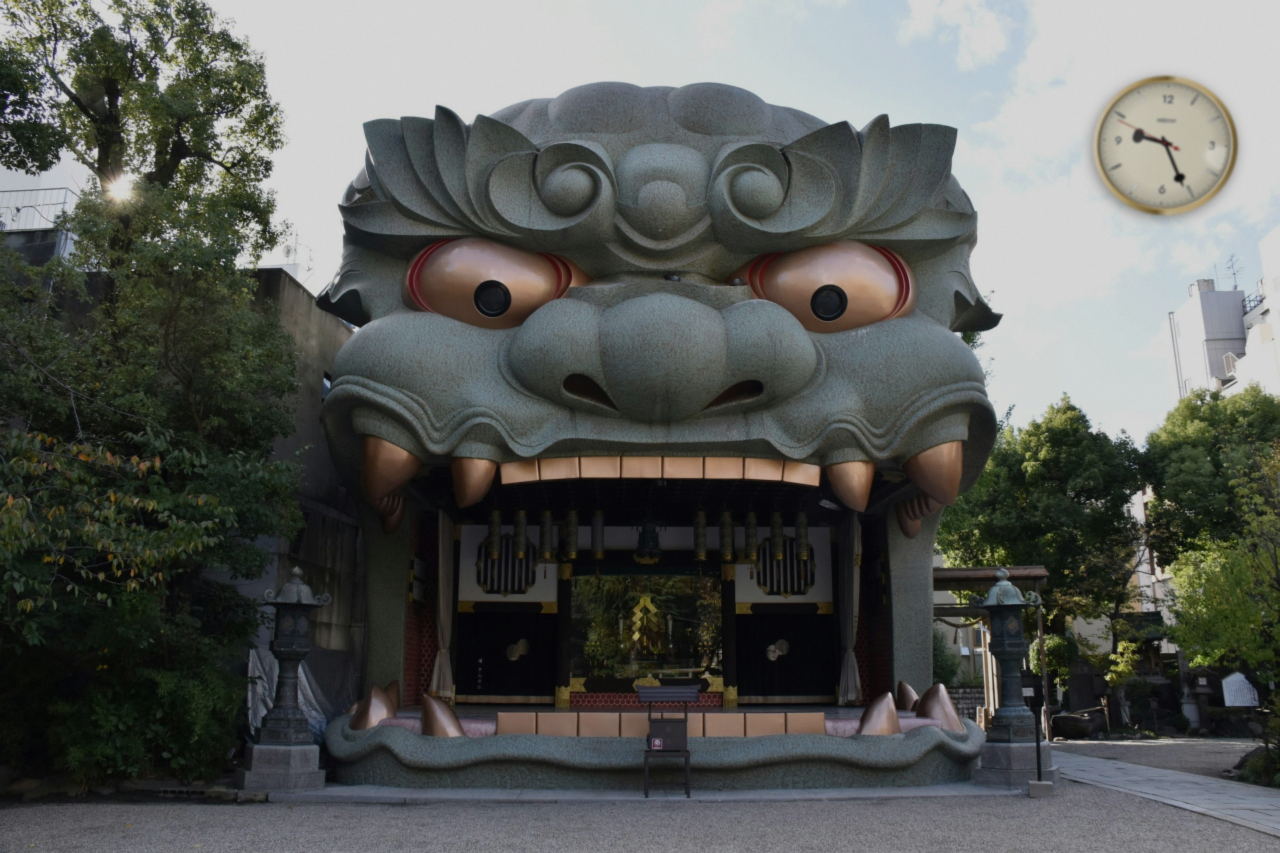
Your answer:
{"hour": 9, "minute": 25, "second": 49}
